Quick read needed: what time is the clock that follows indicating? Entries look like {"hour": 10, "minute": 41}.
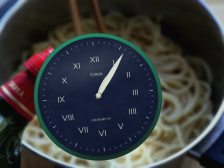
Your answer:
{"hour": 1, "minute": 6}
